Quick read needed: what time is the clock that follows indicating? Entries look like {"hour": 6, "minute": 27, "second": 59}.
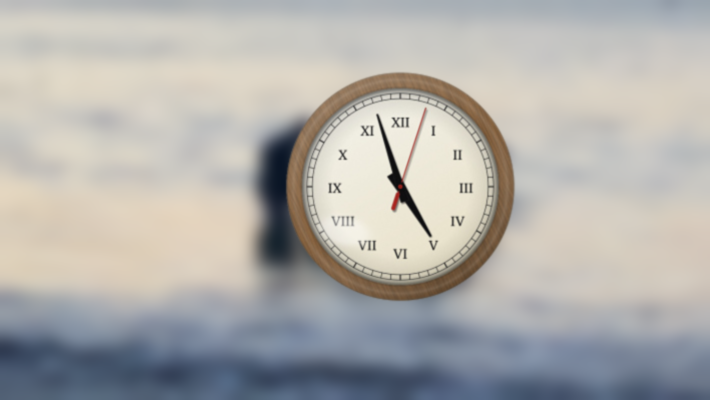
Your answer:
{"hour": 4, "minute": 57, "second": 3}
